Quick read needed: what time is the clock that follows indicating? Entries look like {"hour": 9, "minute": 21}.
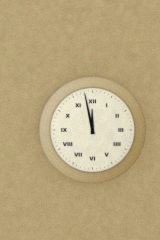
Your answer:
{"hour": 11, "minute": 58}
